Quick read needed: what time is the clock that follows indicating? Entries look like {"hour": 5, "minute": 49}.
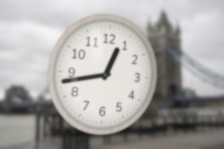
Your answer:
{"hour": 12, "minute": 43}
